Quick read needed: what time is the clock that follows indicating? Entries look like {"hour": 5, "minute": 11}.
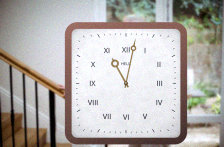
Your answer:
{"hour": 11, "minute": 2}
